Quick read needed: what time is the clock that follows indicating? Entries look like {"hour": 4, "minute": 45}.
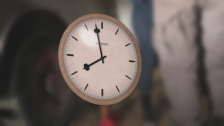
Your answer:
{"hour": 7, "minute": 58}
